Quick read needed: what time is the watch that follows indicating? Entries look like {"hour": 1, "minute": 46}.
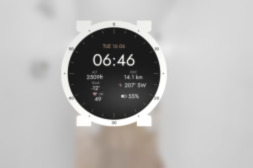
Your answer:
{"hour": 6, "minute": 46}
